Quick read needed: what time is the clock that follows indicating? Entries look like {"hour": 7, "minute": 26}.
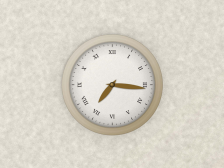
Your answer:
{"hour": 7, "minute": 16}
